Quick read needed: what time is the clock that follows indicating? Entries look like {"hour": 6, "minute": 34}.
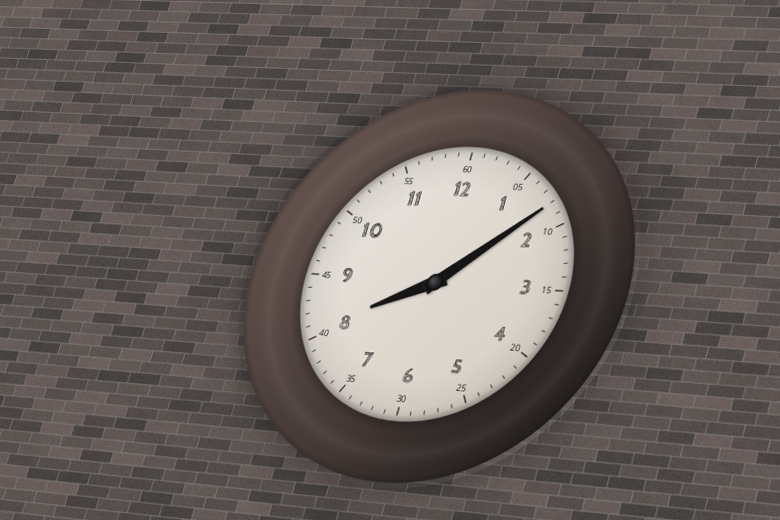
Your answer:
{"hour": 8, "minute": 8}
